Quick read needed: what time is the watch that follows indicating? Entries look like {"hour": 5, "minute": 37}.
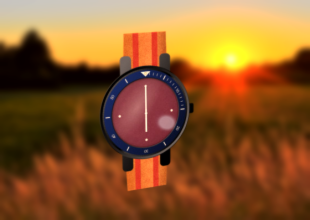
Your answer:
{"hour": 6, "minute": 0}
